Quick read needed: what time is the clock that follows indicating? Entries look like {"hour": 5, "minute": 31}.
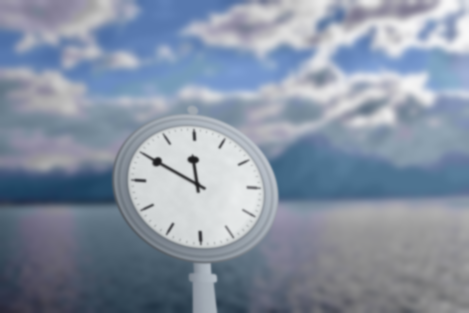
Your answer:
{"hour": 11, "minute": 50}
